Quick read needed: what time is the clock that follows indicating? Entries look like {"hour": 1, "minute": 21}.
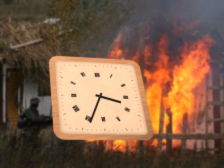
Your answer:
{"hour": 3, "minute": 34}
